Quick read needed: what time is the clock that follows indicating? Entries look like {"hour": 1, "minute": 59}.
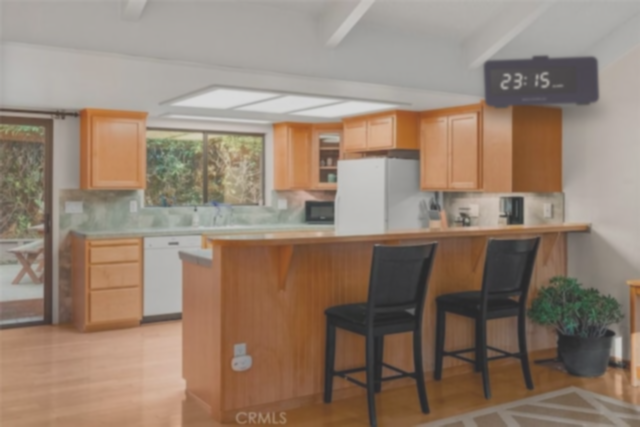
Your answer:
{"hour": 23, "minute": 15}
